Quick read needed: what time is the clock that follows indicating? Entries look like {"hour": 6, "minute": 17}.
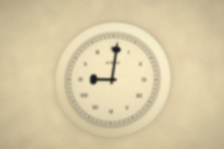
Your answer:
{"hour": 9, "minute": 1}
